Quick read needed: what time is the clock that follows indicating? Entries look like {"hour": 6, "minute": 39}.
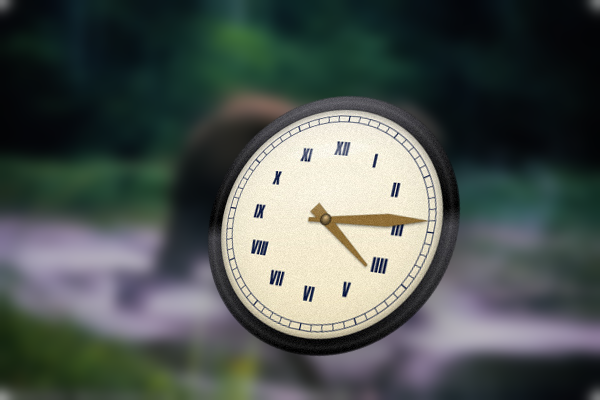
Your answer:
{"hour": 4, "minute": 14}
